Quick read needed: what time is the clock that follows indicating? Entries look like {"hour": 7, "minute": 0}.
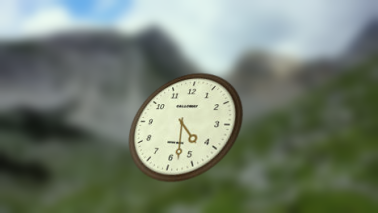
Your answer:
{"hour": 4, "minute": 28}
